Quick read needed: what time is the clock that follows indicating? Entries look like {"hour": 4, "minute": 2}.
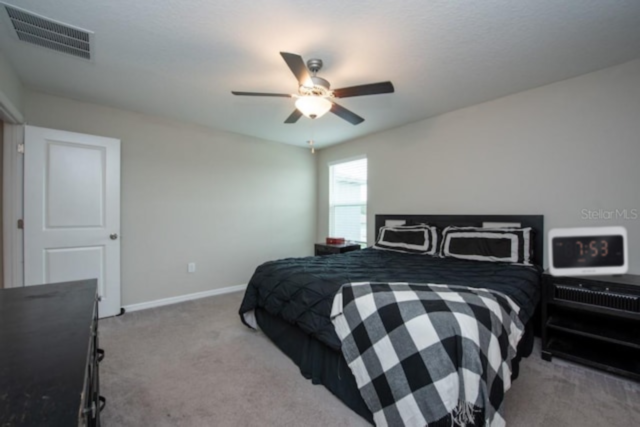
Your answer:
{"hour": 7, "minute": 53}
